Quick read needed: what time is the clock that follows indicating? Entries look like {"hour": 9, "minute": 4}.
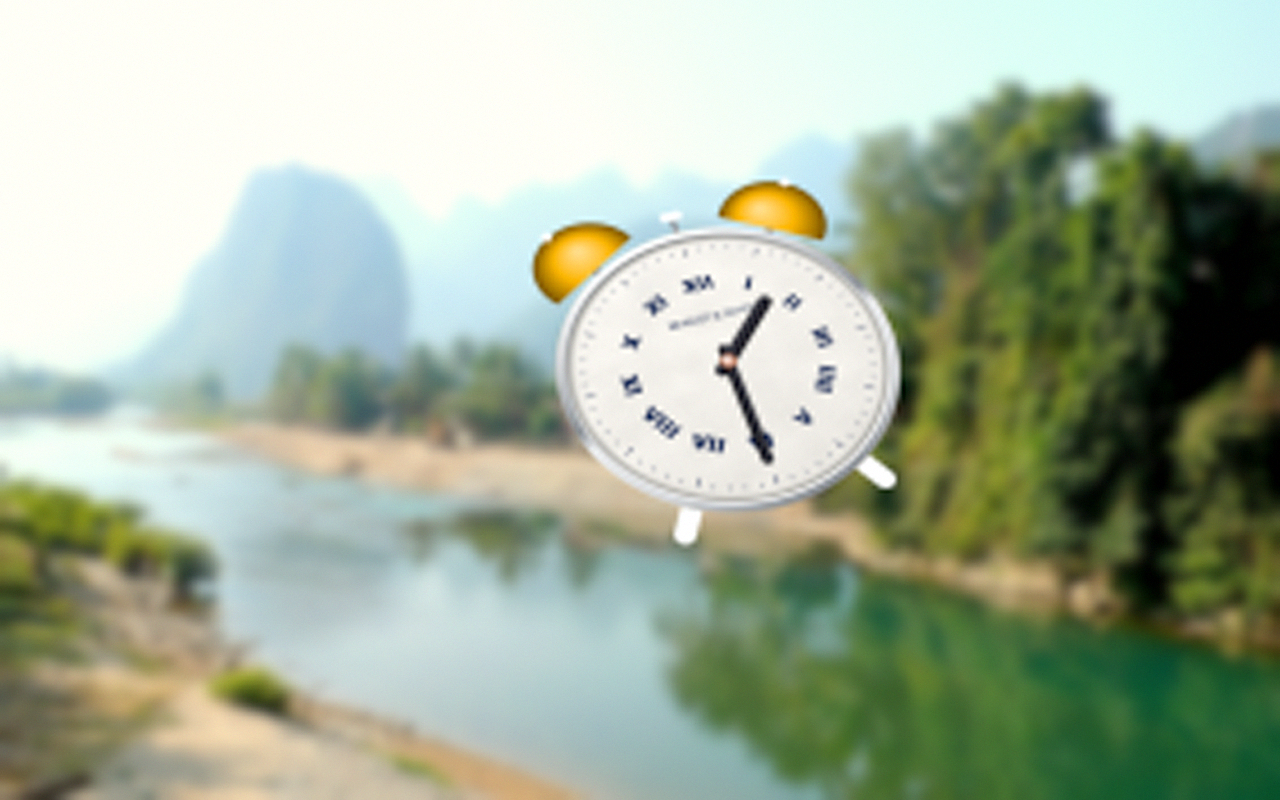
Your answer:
{"hour": 1, "minute": 30}
